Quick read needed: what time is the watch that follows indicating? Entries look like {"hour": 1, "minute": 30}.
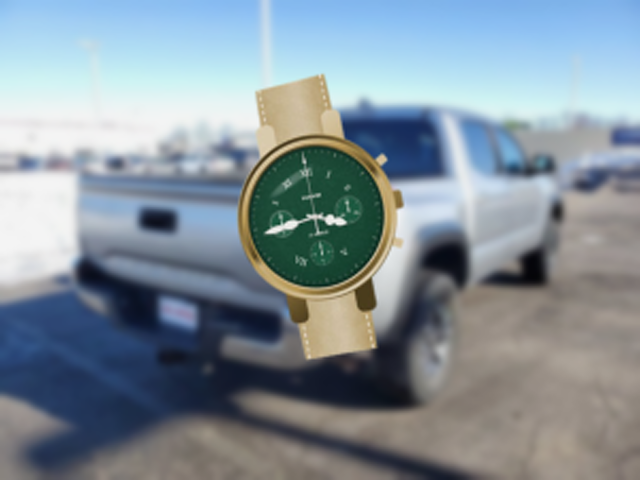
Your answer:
{"hour": 3, "minute": 44}
